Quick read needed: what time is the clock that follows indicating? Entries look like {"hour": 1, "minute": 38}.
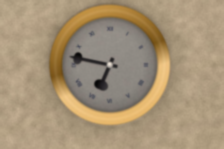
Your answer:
{"hour": 6, "minute": 47}
